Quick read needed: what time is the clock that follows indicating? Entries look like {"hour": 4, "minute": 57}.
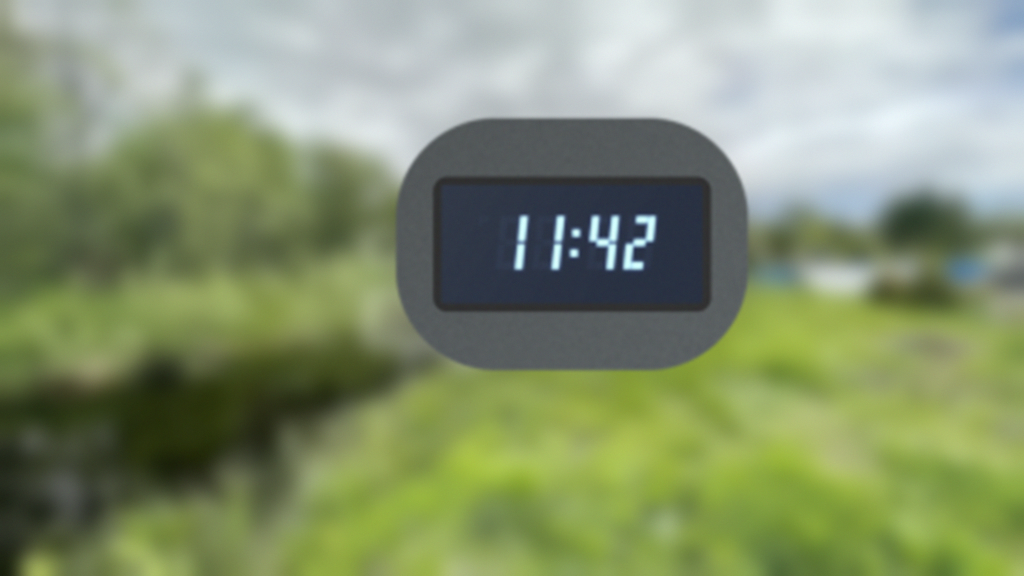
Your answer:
{"hour": 11, "minute": 42}
